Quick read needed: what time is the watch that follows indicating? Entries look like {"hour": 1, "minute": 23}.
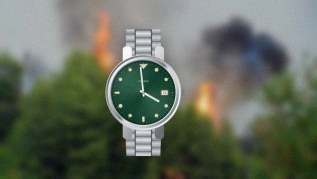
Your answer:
{"hour": 3, "minute": 59}
